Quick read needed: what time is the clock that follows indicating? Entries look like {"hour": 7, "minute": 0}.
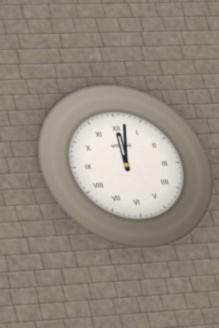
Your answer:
{"hour": 12, "minute": 2}
